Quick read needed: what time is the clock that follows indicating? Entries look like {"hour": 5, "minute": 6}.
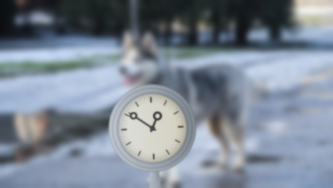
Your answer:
{"hour": 12, "minute": 51}
